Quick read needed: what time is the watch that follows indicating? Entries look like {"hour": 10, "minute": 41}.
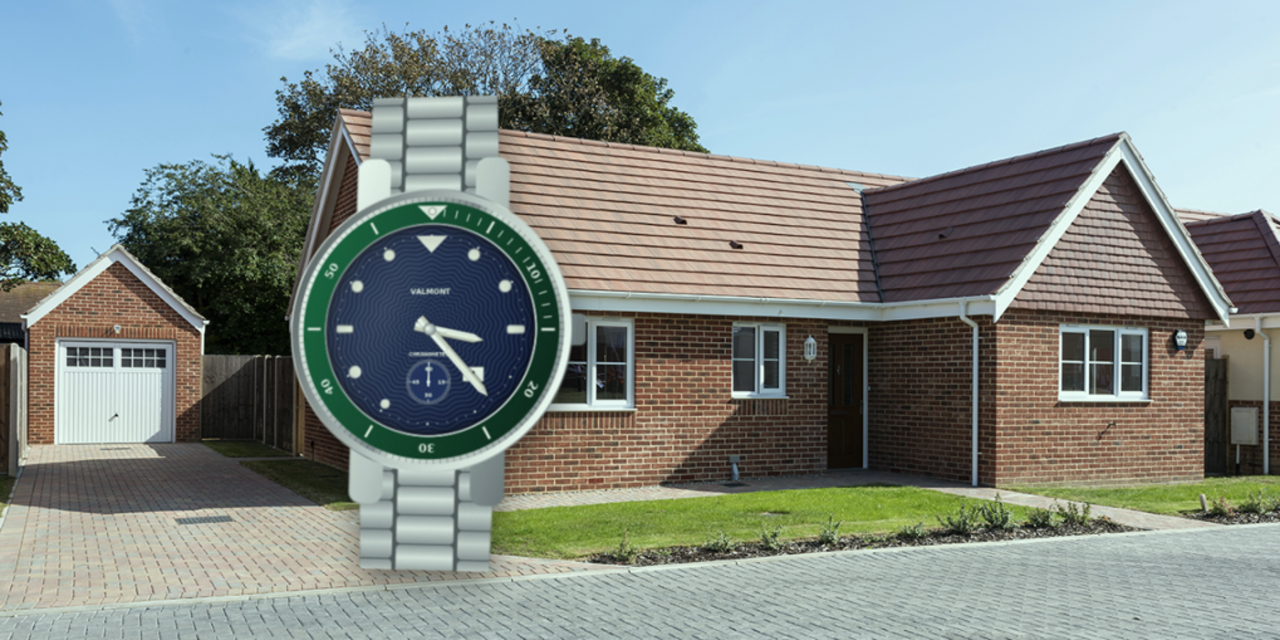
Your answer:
{"hour": 3, "minute": 23}
